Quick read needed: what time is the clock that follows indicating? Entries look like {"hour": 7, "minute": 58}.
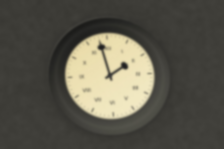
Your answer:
{"hour": 1, "minute": 58}
